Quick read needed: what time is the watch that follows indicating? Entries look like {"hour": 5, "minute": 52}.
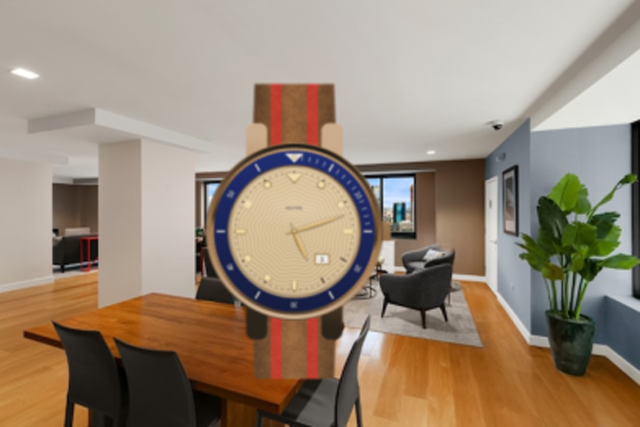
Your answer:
{"hour": 5, "minute": 12}
